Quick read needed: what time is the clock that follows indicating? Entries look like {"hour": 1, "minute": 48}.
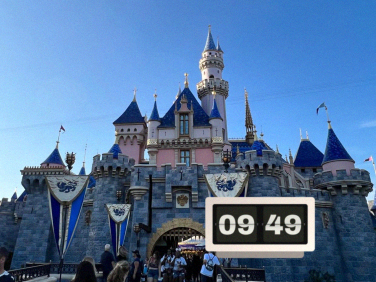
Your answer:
{"hour": 9, "minute": 49}
